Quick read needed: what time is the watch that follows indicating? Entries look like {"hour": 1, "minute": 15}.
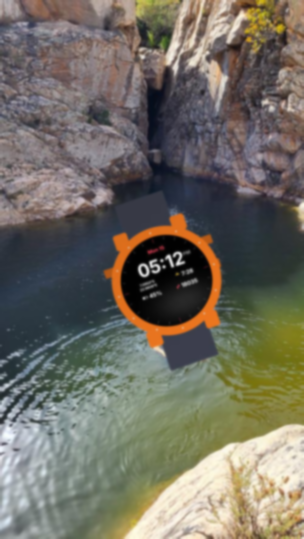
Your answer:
{"hour": 5, "minute": 12}
